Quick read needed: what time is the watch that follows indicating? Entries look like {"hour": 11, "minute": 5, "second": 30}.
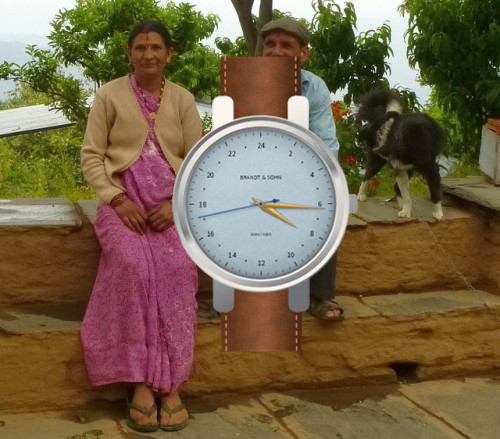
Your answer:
{"hour": 8, "minute": 15, "second": 43}
